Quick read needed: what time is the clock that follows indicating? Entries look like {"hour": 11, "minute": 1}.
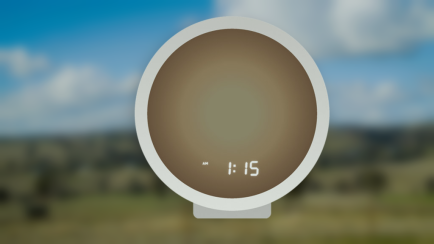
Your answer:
{"hour": 1, "minute": 15}
